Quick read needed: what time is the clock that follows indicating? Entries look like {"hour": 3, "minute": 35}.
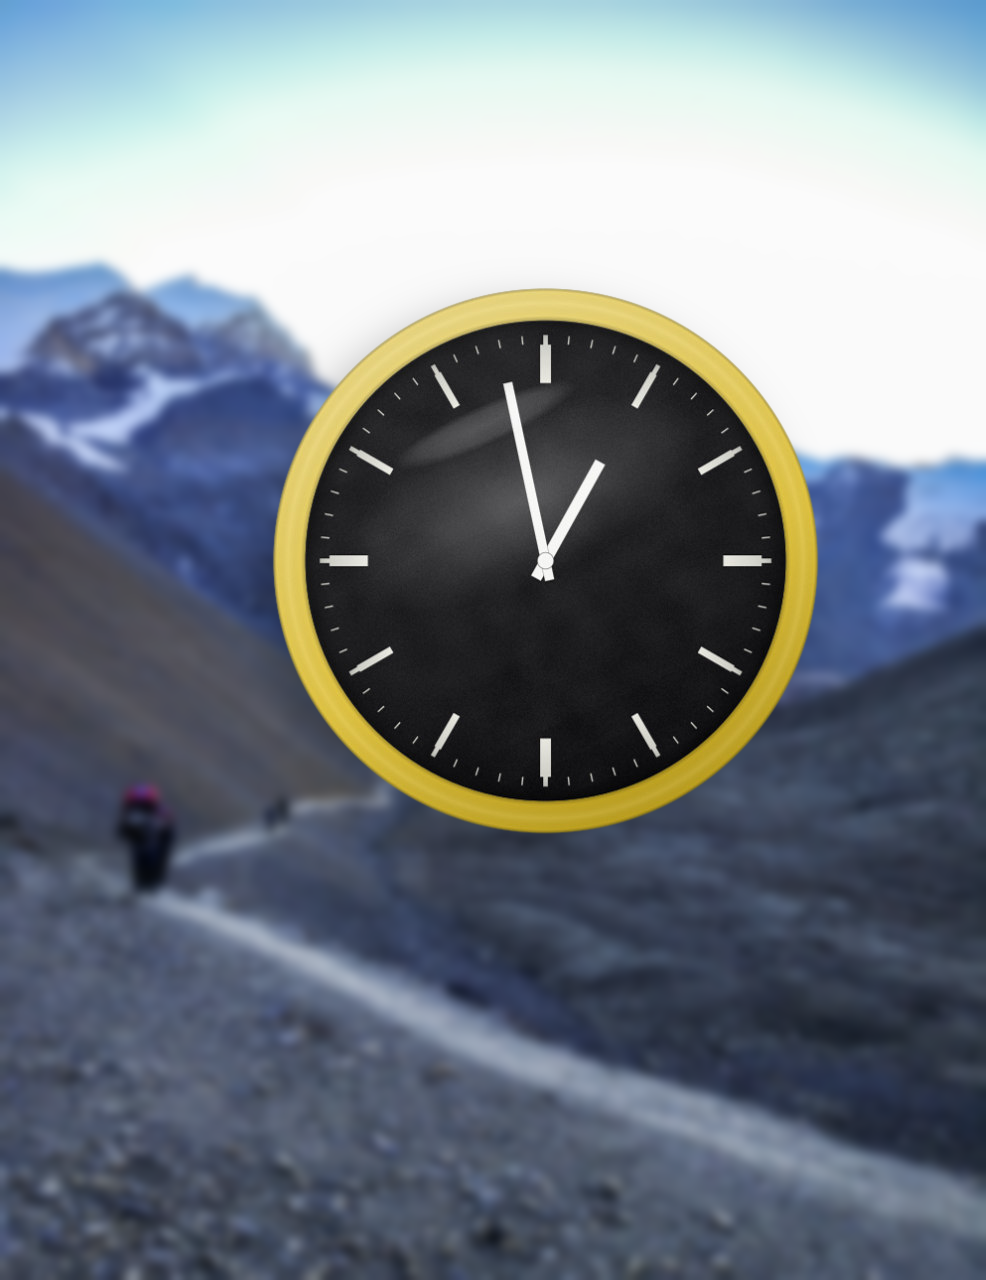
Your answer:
{"hour": 12, "minute": 58}
